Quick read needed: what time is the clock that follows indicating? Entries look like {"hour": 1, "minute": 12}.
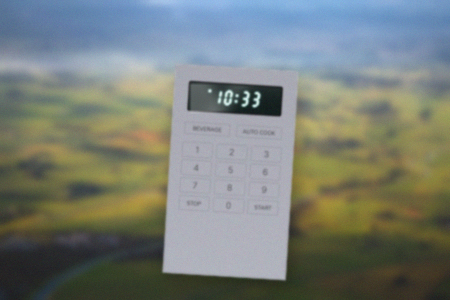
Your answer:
{"hour": 10, "minute": 33}
